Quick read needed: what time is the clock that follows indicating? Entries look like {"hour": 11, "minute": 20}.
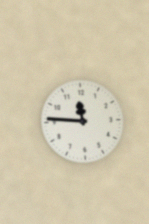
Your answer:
{"hour": 11, "minute": 46}
